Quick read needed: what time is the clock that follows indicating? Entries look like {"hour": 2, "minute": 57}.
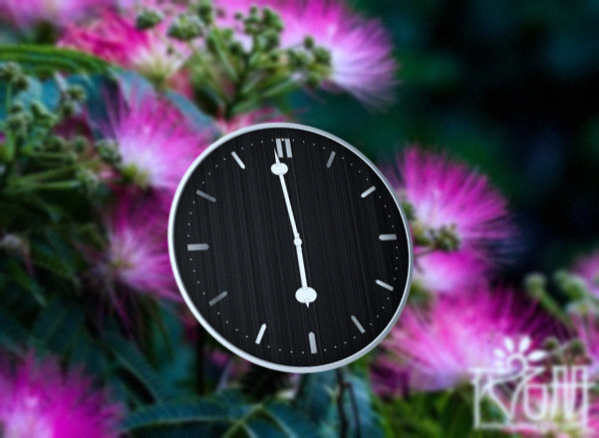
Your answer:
{"hour": 5, "minute": 59}
